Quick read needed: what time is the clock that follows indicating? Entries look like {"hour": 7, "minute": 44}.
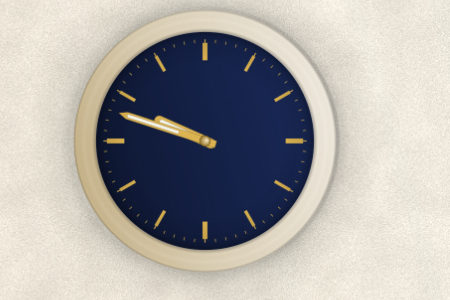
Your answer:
{"hour": 9, "minute": 48}
